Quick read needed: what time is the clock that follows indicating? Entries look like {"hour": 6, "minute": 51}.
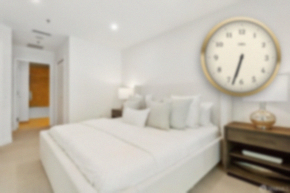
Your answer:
{"hour": 6, "minute": 33}
